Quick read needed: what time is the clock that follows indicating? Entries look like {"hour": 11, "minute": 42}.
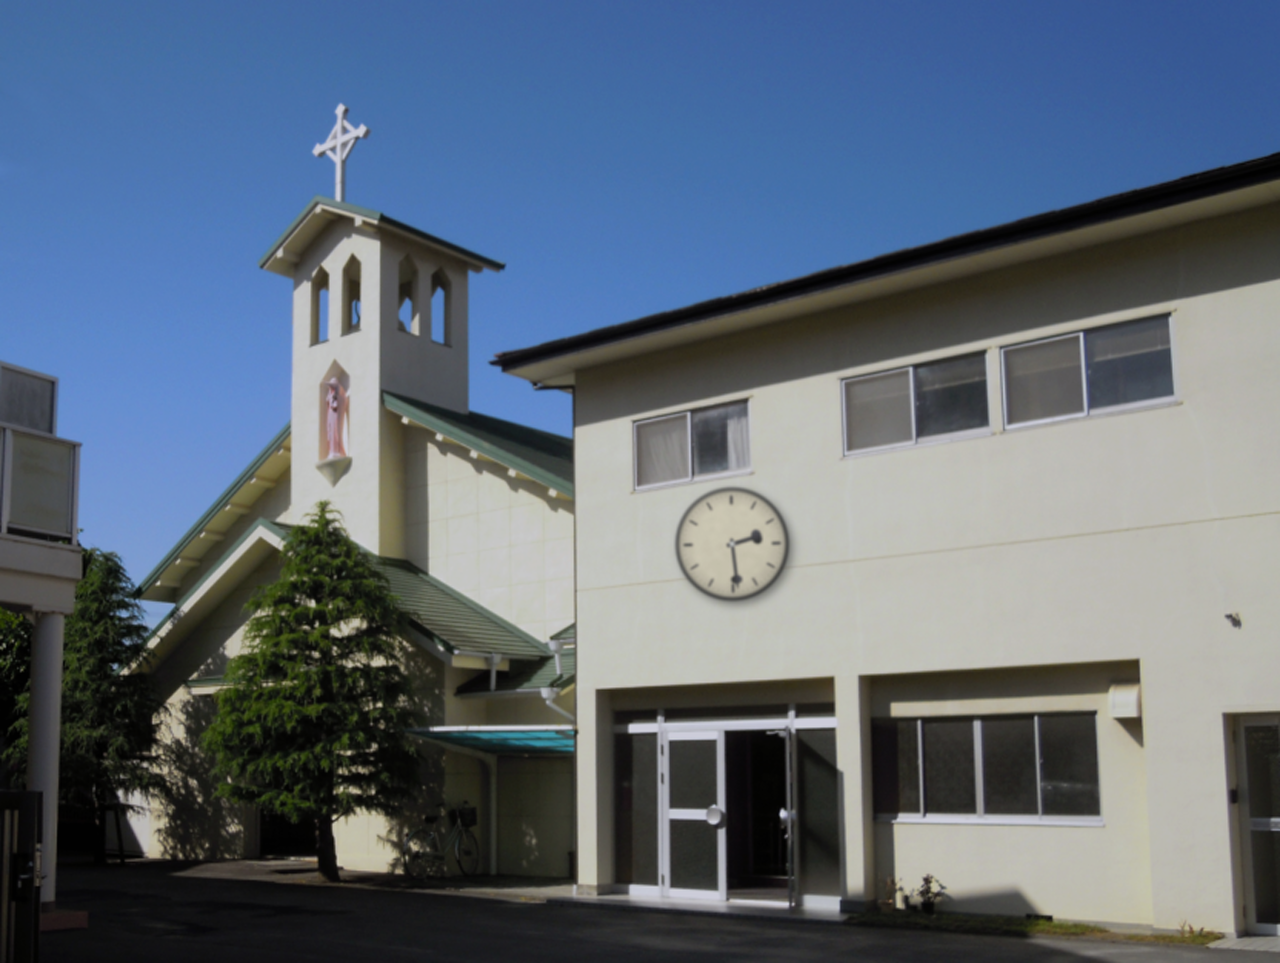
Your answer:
{"hour": 2, "minute": 29}
